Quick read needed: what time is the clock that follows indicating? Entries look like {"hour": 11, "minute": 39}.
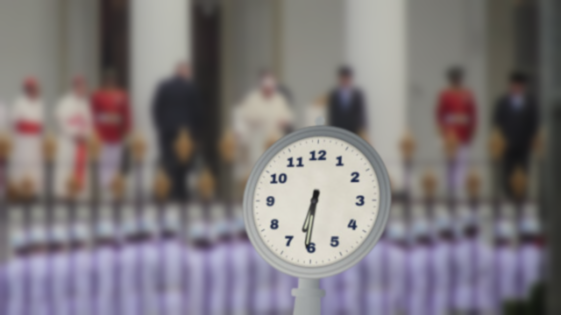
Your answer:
{"hour": 6, "minute": 31}
